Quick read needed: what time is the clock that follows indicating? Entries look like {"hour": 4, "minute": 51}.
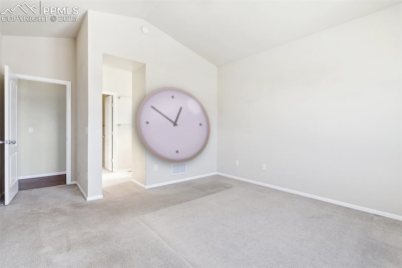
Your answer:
{"hour": 12, "minute": 51}
